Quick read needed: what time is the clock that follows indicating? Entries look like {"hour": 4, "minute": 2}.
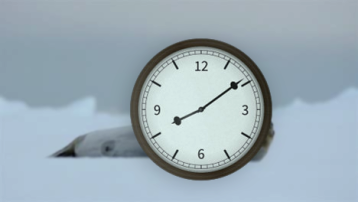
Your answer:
{"hour": 8, "minute": 9}
